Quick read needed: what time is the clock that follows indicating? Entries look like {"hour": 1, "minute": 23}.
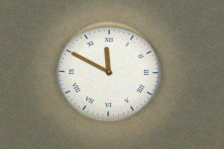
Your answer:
{"hour": 11, "minute": 50}
